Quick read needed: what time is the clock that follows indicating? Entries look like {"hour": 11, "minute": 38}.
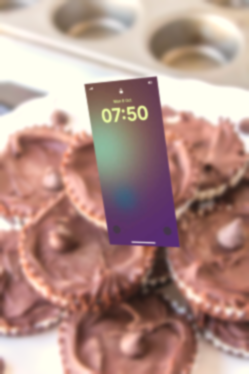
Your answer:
{"hour": 7, "minute": 50}
